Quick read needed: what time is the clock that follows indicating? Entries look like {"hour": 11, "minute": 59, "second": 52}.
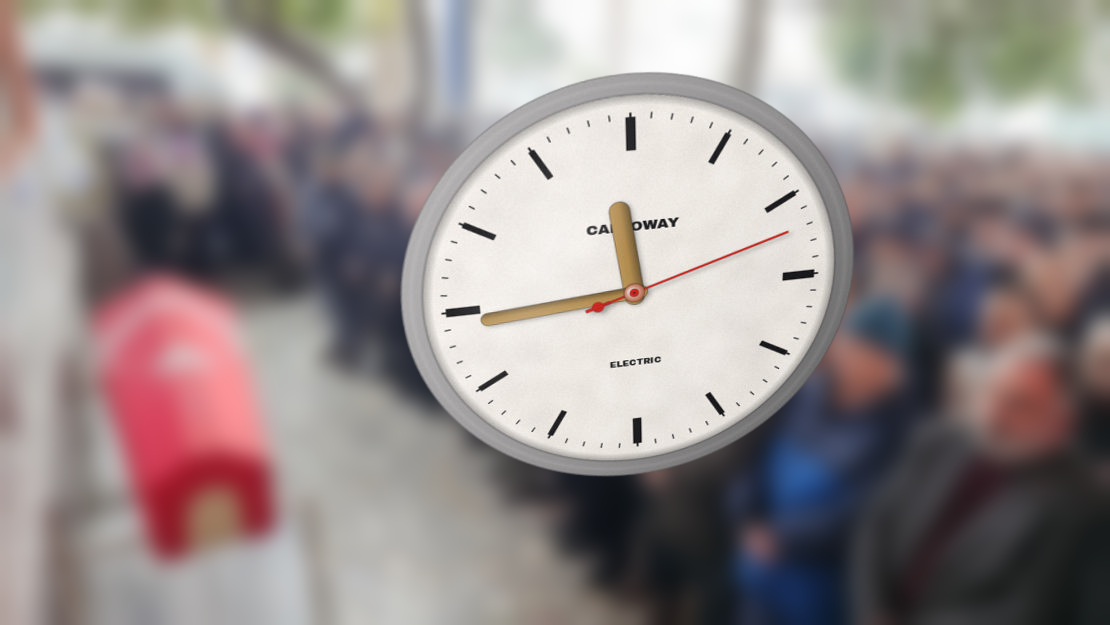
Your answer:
{"hour": 11, "minute": 44, "second": 12}
